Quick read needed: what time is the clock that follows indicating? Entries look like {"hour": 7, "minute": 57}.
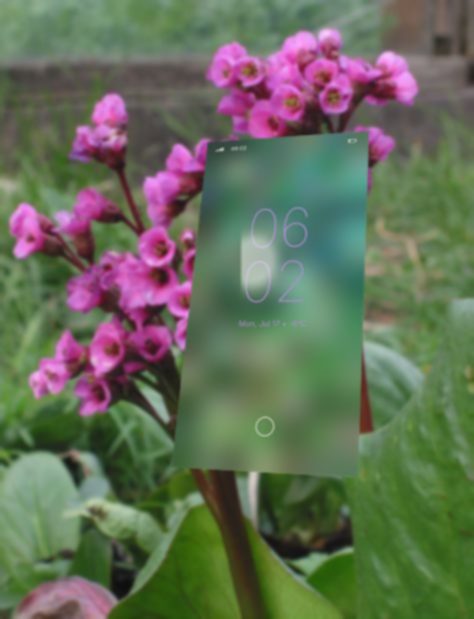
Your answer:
{"hour": 6, "minute": 2}
